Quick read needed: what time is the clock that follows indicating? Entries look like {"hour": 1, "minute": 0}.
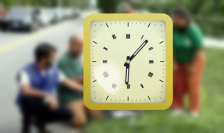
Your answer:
{"hour": 6, "minute": 7}
